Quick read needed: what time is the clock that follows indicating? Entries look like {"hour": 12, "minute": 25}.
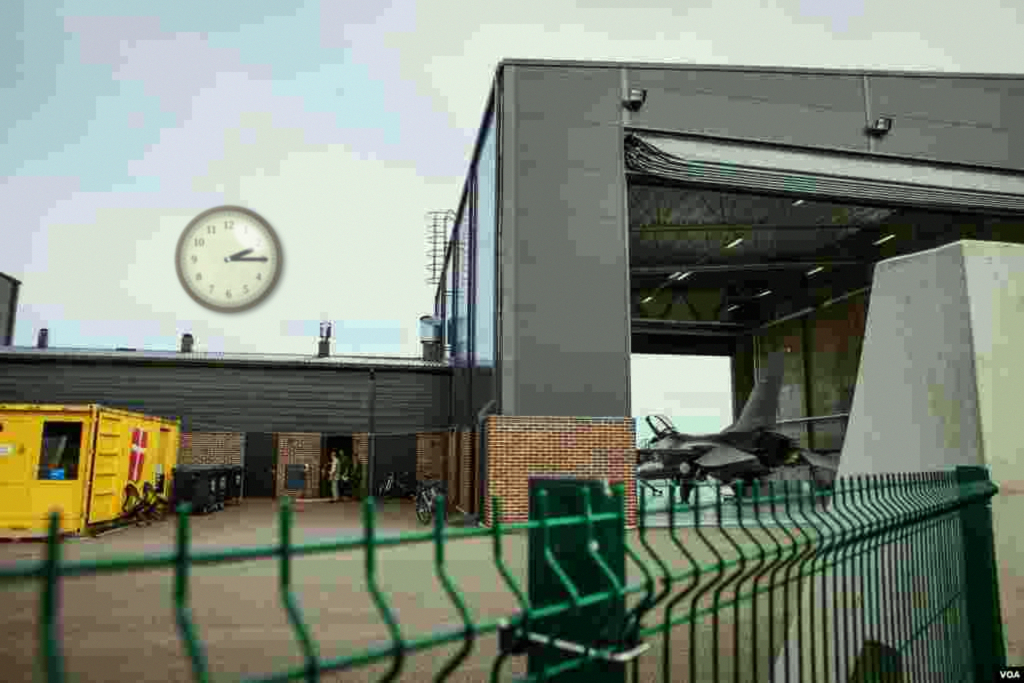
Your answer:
{"hour": 2, "minute": 15}
